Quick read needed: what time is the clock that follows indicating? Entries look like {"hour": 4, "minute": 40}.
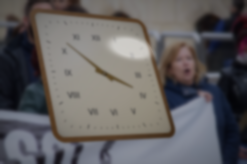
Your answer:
{"hour": 3, "minute": 52}
